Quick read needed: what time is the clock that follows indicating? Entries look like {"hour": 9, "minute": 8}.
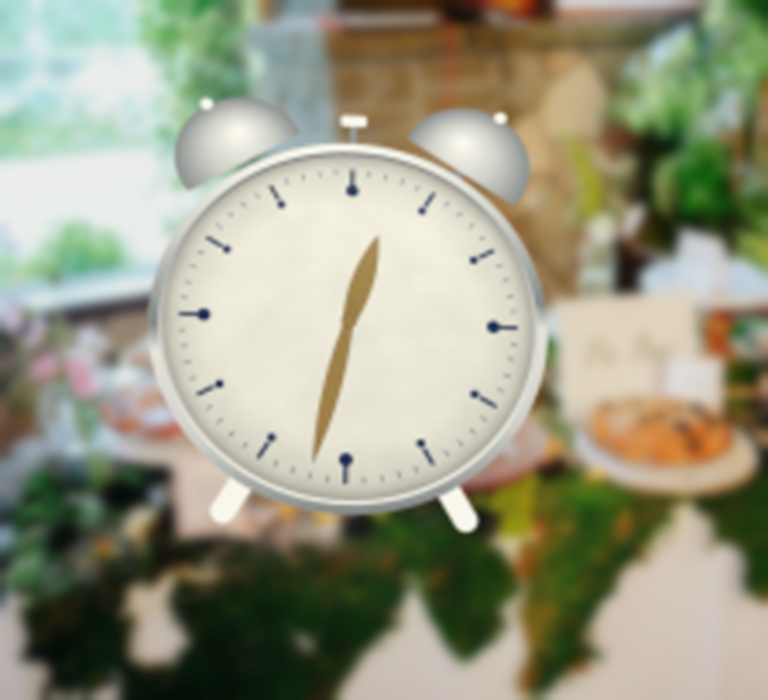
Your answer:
{"hour": 12, "minute": 32}
